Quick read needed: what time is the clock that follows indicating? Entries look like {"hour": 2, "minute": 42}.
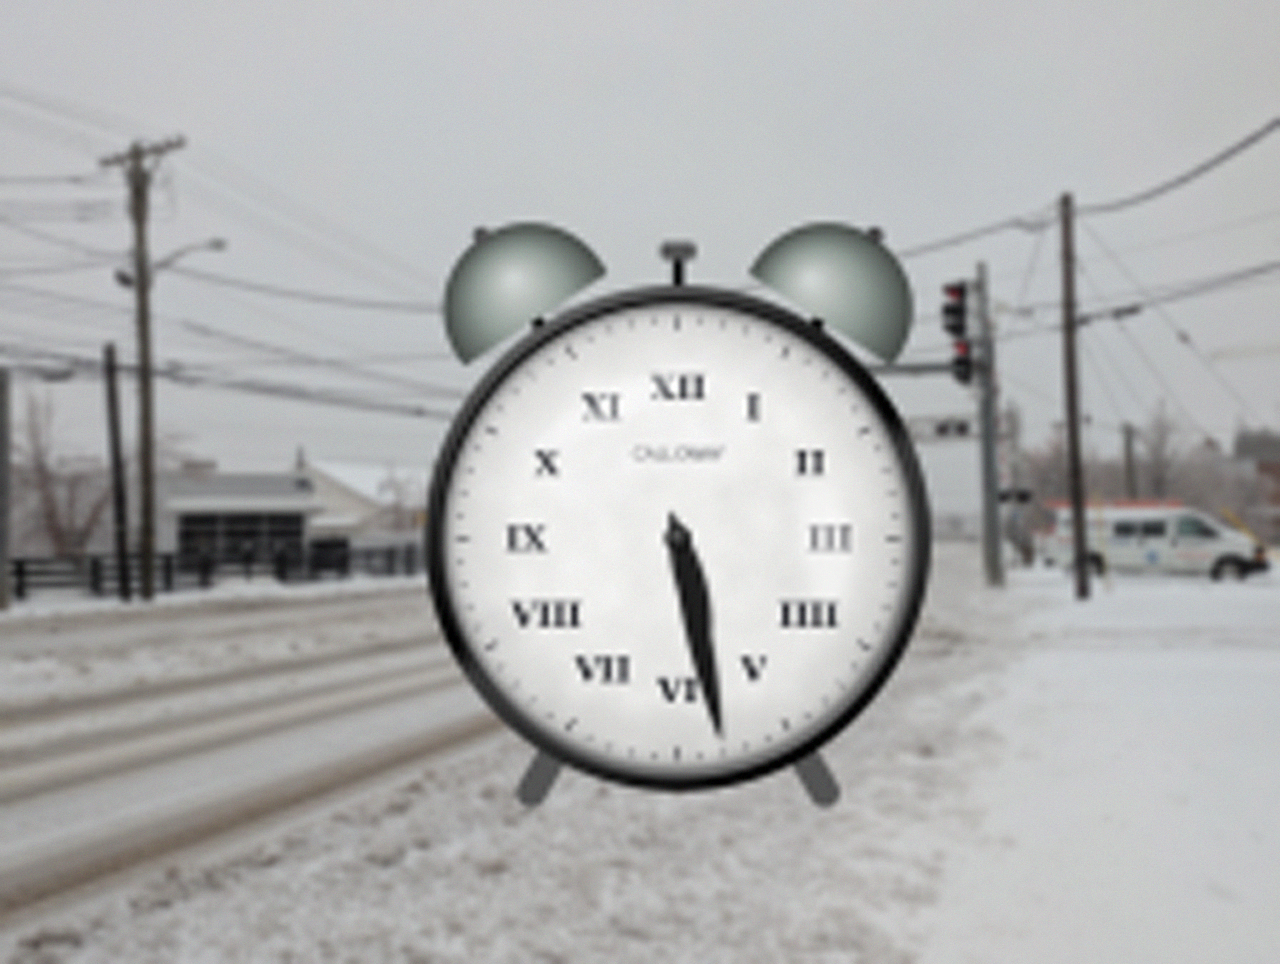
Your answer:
{"hour": 5, "minute": 28}
